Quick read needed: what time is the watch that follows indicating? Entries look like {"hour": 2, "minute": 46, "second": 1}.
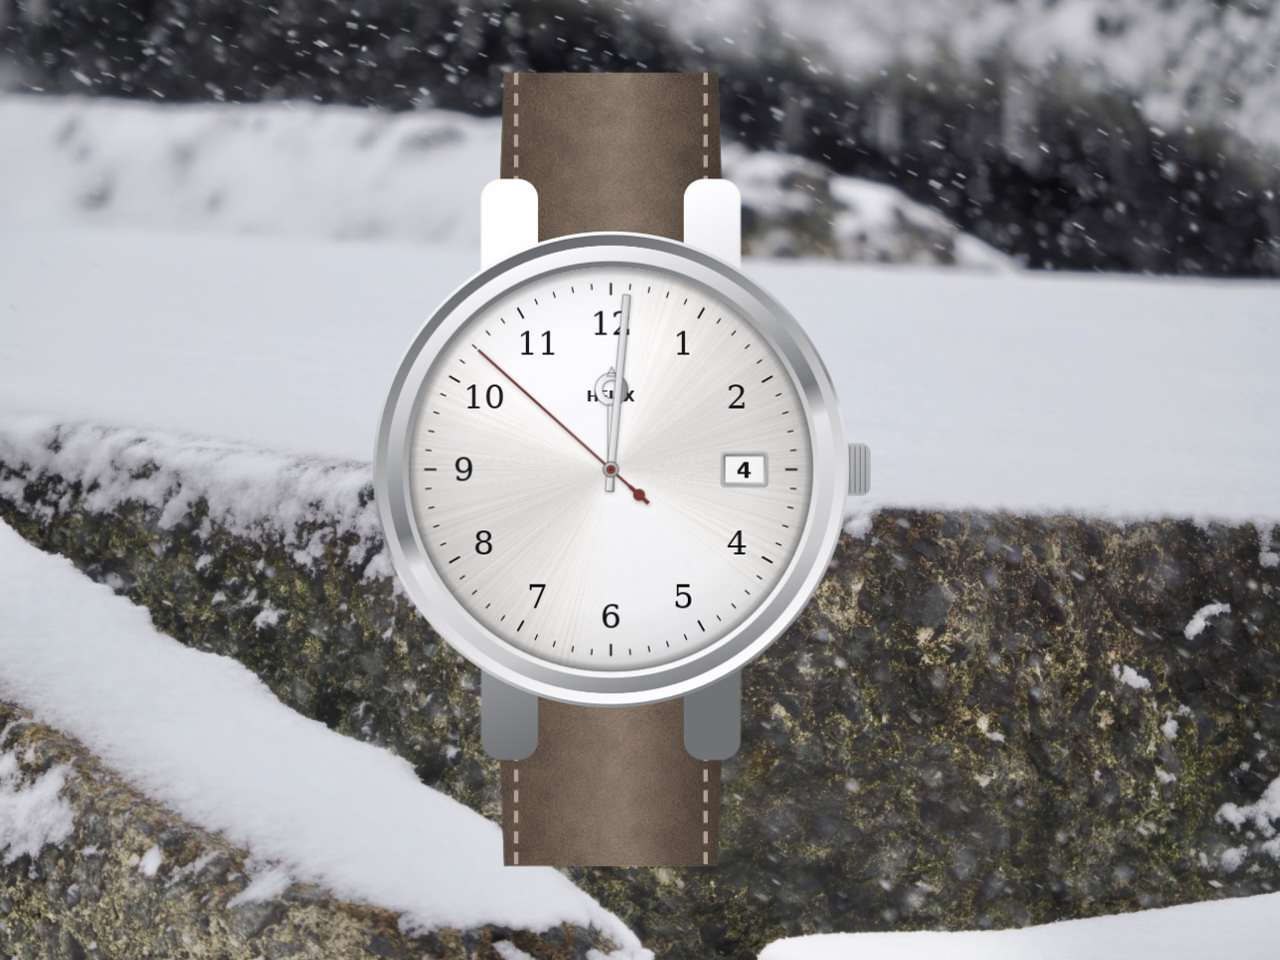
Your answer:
{"hour": 12, "minute": 0, "second": 52}
